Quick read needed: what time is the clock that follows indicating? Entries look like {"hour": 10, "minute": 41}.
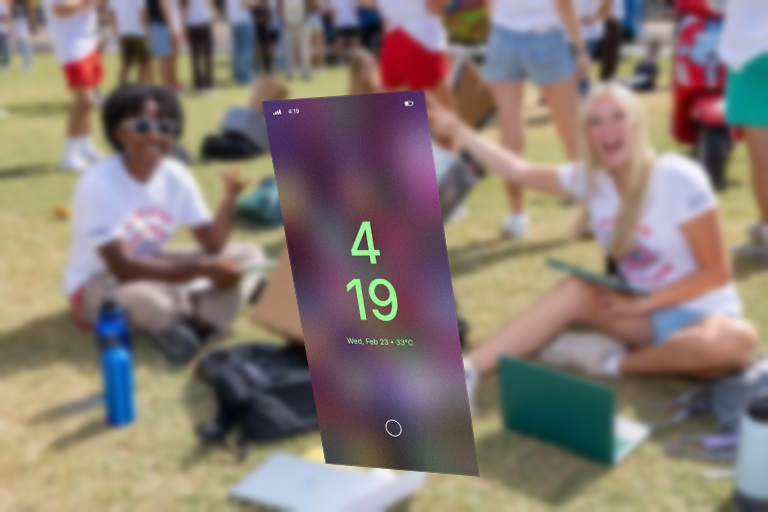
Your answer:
{"hour": 4, "minute": 19}
